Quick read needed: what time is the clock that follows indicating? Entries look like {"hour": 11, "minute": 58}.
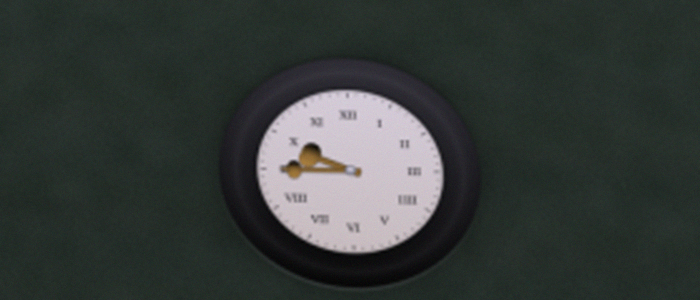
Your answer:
{"hour": 9, "minute": 45}
